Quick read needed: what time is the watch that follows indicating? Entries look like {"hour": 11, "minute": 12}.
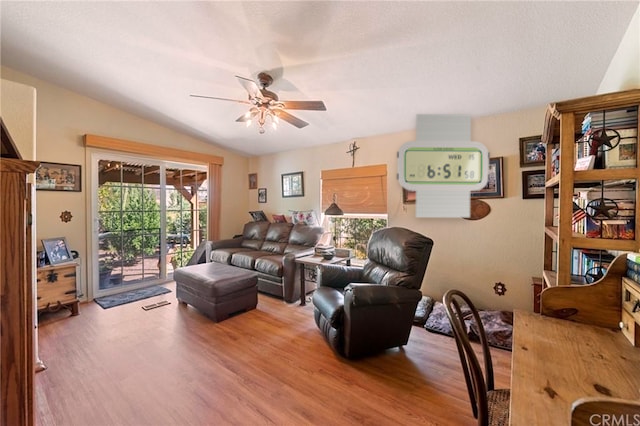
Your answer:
{"hour": 6, "minute": 51}
